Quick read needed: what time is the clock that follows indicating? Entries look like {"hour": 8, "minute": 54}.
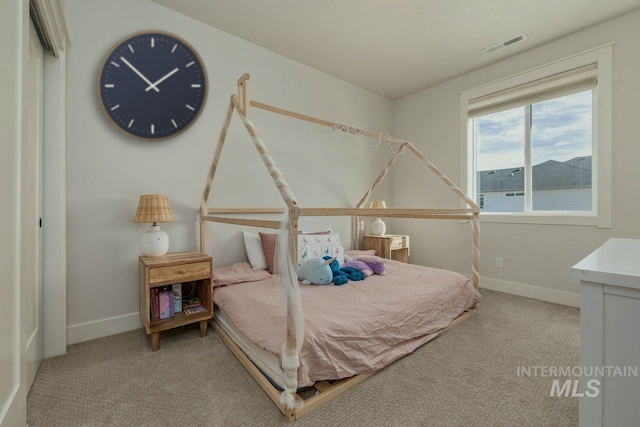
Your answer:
{"hour": 1, "minute": 52}
